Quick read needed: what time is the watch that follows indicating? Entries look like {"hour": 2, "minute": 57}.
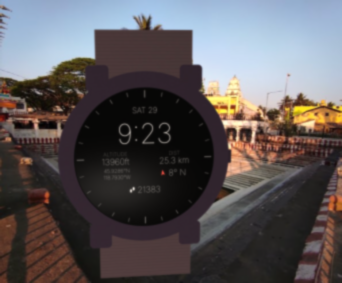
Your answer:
{"hour": 9, "minute": 23}
